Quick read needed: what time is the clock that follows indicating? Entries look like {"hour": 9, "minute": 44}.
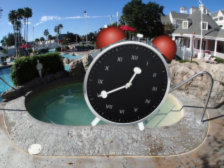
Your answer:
{"hour": 12, "minute": 40}
